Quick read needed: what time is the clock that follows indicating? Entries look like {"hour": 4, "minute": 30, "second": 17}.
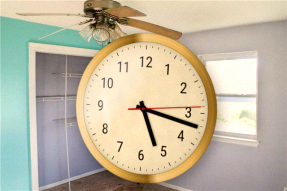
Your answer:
{"hour": 5, "minute": 17, "second": 14}
